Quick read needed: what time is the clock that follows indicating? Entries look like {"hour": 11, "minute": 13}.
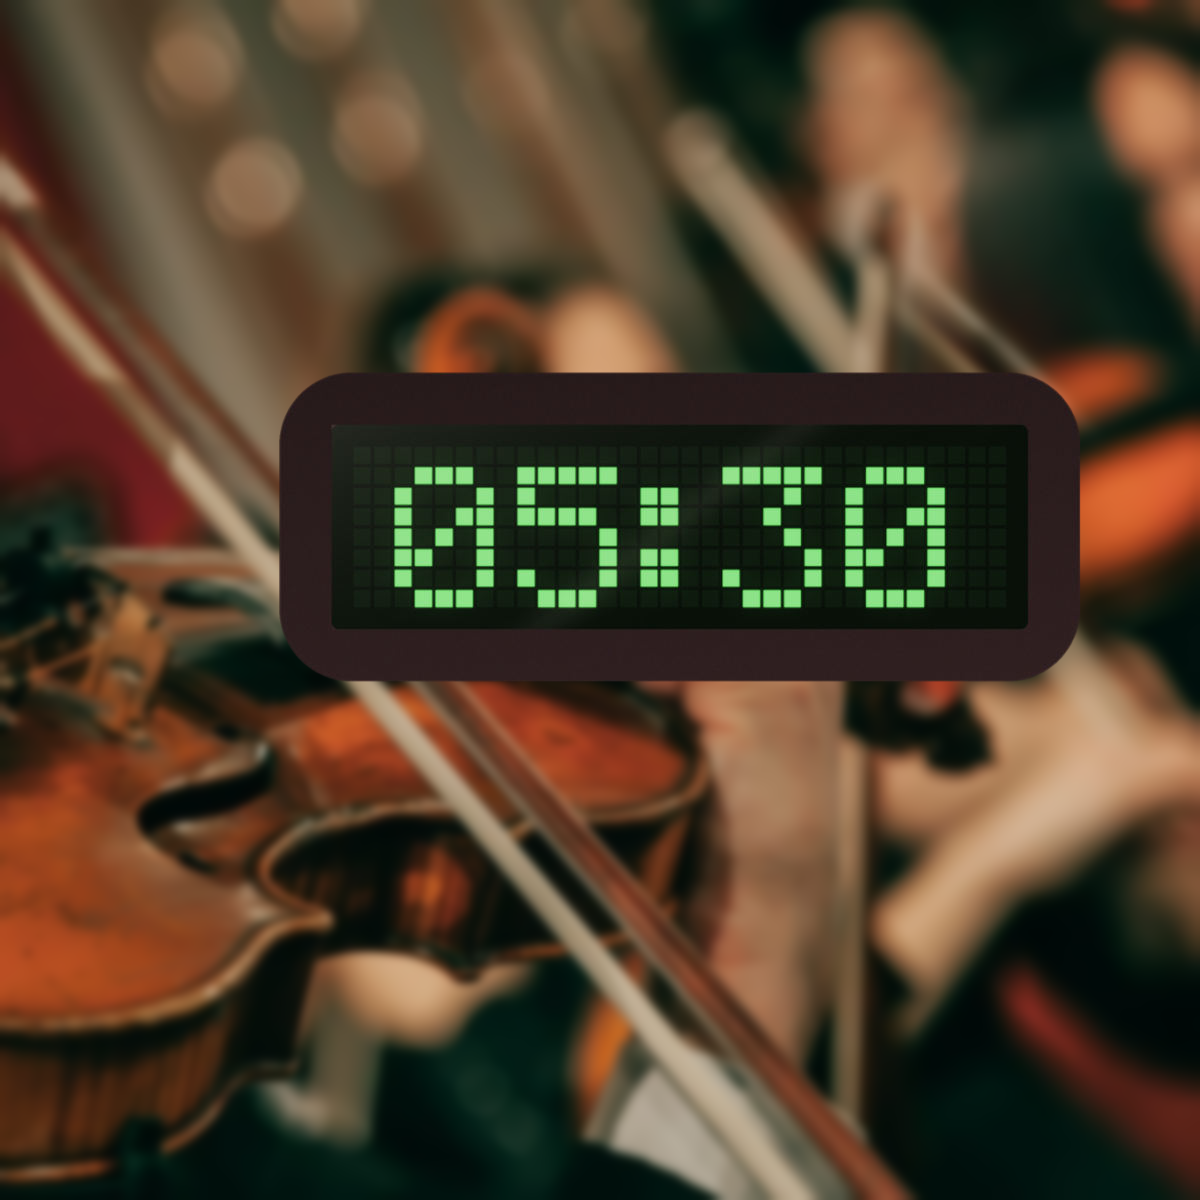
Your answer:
{"hour": 5, "minute": 30}
